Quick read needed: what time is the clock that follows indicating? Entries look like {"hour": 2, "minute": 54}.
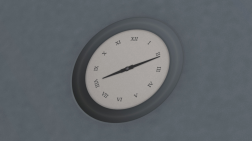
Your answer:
{"hour": 8, "minute": 11}
